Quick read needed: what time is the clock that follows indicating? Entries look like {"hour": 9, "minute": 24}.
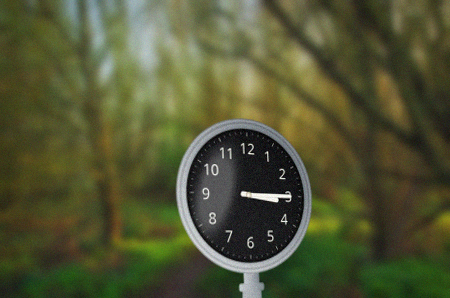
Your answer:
{"hour": 3, "minute": 15}
